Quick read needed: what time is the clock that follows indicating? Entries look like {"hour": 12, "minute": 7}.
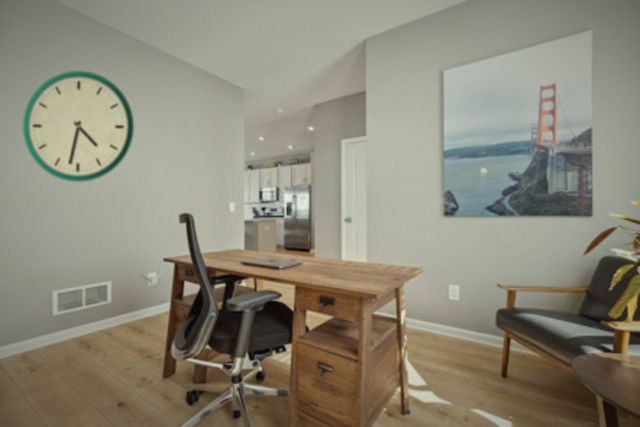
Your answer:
{"hour": 4, "minute": 32}
